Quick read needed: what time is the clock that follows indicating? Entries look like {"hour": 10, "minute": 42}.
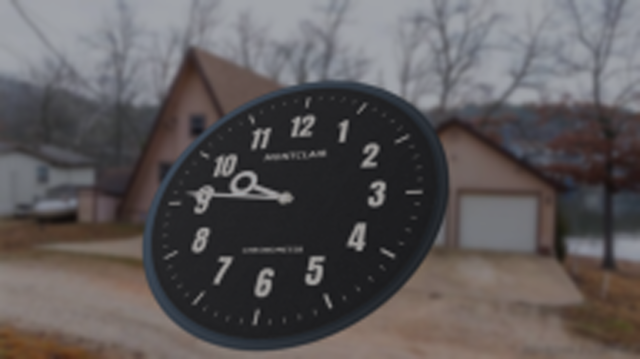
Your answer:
{"hour": 9, "minute": 46}
